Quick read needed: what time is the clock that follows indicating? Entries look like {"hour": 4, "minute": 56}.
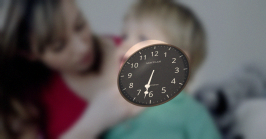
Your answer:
{"hour": 6, "minute": 32}
